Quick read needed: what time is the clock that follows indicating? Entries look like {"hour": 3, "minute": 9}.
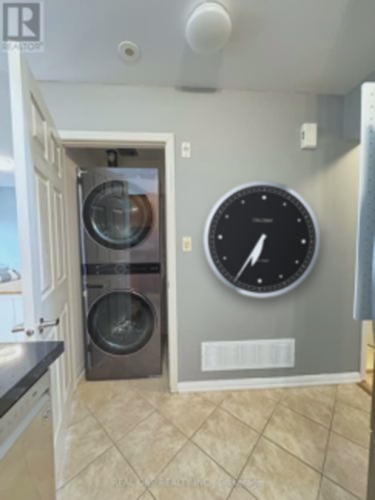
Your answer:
{"hour": 6, "minute": 35}
